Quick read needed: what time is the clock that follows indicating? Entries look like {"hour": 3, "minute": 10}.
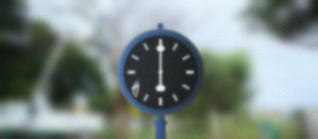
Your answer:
{"hour": 6, "minute": 0}
